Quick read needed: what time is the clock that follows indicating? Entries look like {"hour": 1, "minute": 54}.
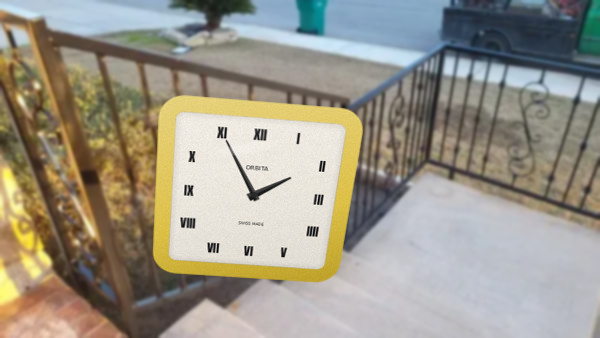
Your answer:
{"hour": 1, "minute": 55}
